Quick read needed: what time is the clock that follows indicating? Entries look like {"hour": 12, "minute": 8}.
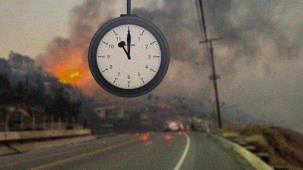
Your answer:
{"hour": 11, "minute": 0}
